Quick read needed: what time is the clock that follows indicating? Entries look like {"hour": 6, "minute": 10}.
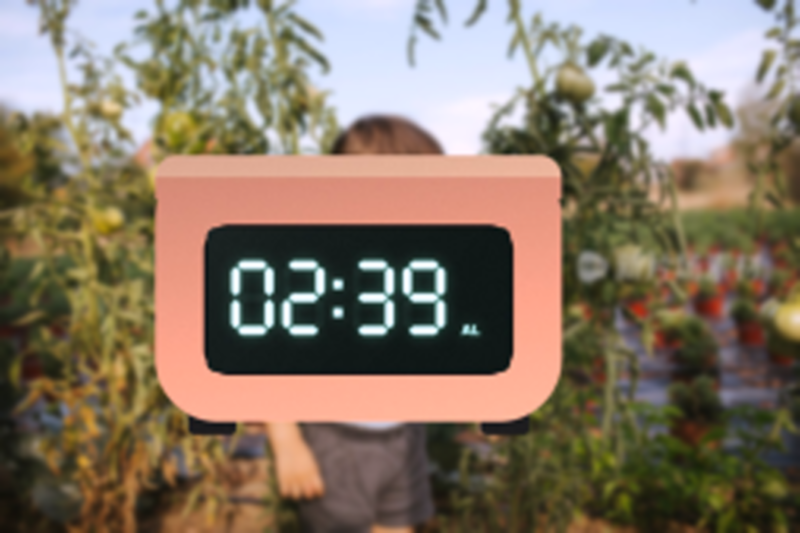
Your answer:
{"hour": 2, "minute": 39}
